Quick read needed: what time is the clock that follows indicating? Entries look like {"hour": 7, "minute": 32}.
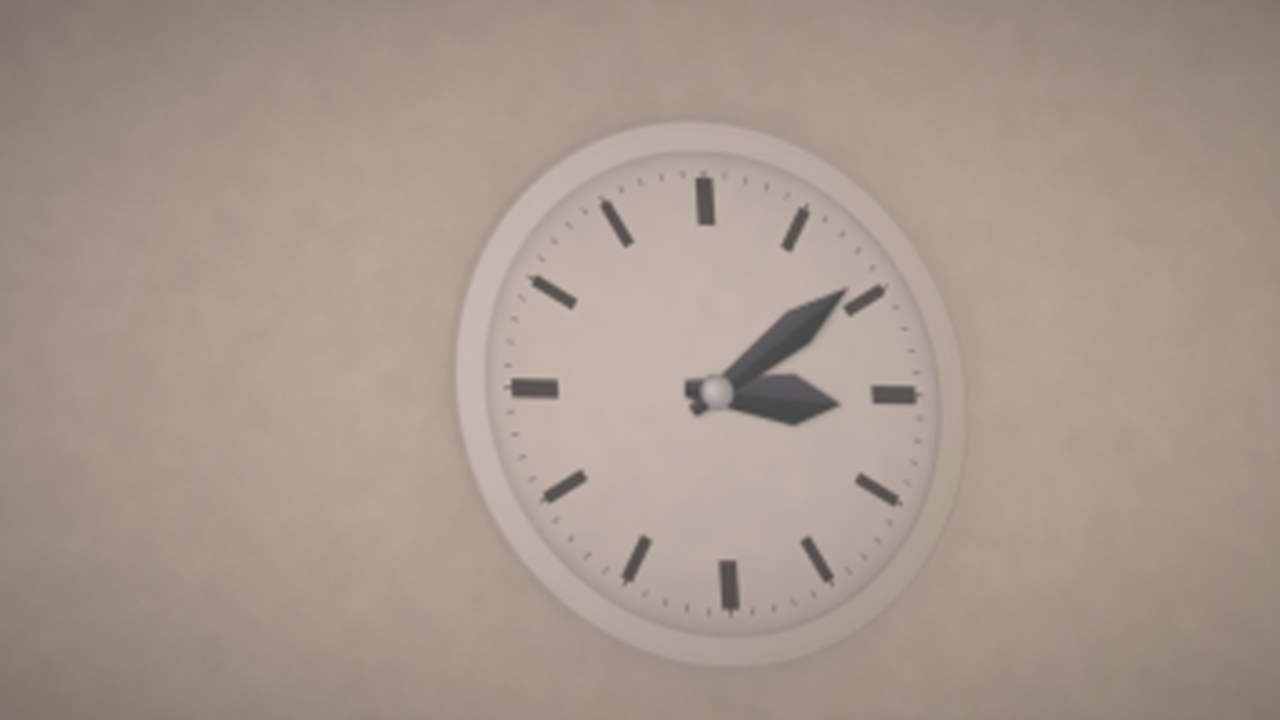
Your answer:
{"hour": 3, "minute": 9}
